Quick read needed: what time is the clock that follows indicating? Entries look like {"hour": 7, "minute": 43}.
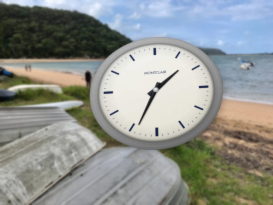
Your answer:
{"hour": 1, "minute": 34}
